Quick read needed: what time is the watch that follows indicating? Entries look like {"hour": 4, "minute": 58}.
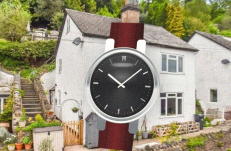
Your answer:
{"hour": 10, "minute": 8}
